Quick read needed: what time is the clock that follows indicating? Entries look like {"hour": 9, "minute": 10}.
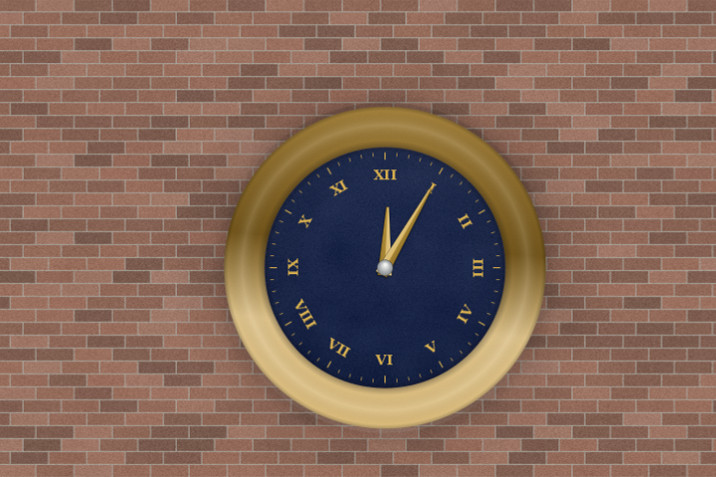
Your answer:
{"hour": 12, "minute": 5}
